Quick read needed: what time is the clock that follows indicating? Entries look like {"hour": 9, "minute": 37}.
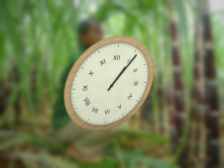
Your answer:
{"hour": 1, "minute": 6}
